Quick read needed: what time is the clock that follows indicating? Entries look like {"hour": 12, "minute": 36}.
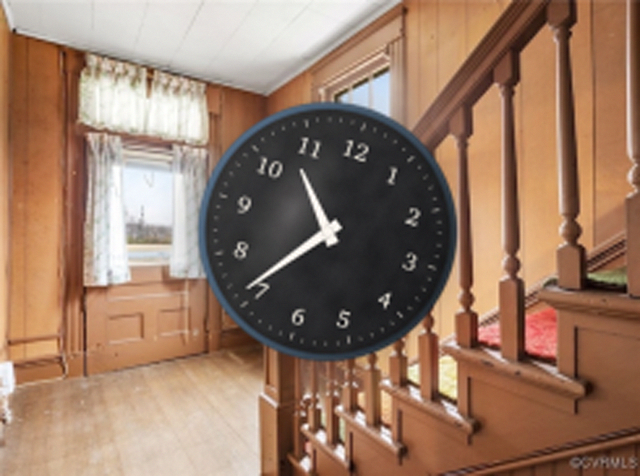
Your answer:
{"hour": 10, "minute": 36}
